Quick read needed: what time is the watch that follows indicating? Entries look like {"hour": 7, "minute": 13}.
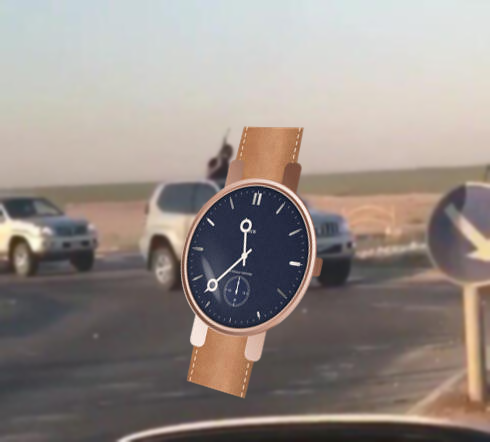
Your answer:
{"hour": 11, "minute": 37}
